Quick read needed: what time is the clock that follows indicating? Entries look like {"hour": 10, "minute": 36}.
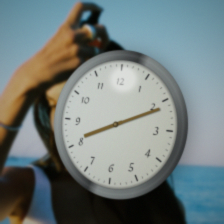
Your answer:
{"hour": 8, "minute": 11}
